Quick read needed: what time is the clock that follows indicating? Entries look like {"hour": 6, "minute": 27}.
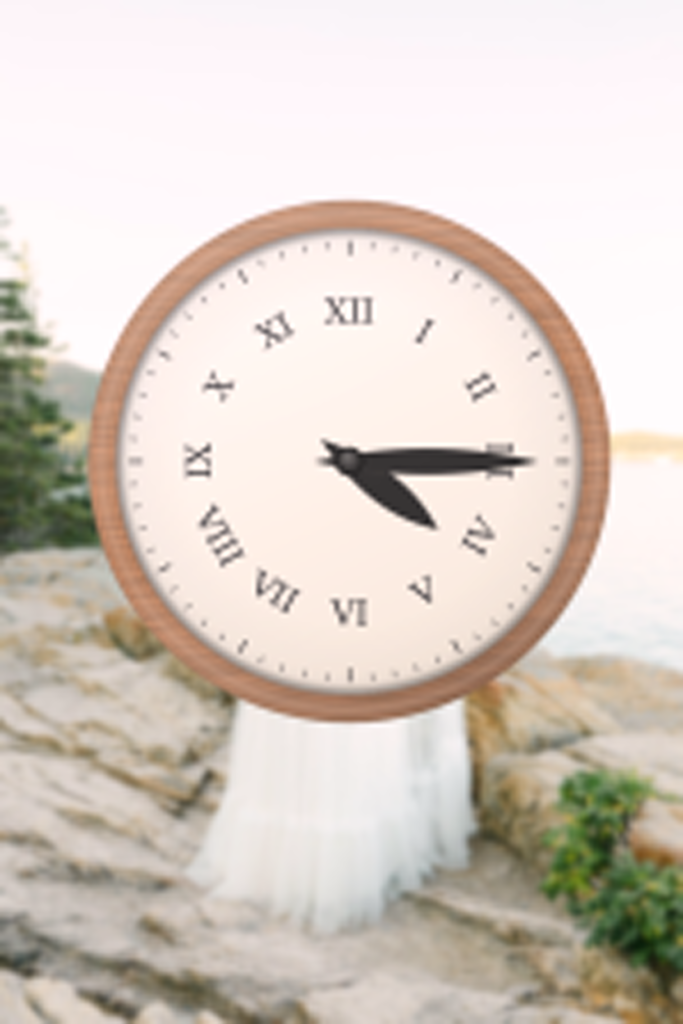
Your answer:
{"hour": 4, "minute": 15}
